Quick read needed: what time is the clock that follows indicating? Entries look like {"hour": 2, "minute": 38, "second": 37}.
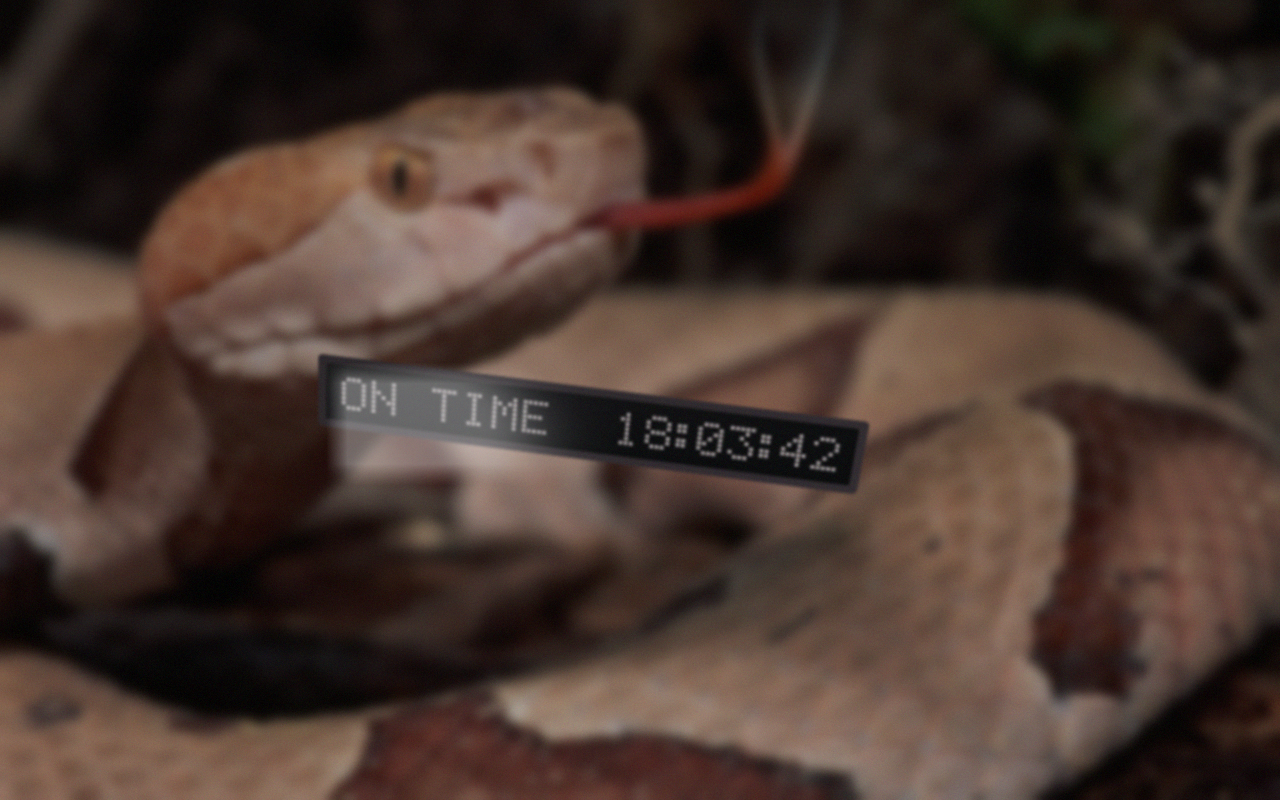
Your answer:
{"hour": 18, "minute": 3, "second": 42}
